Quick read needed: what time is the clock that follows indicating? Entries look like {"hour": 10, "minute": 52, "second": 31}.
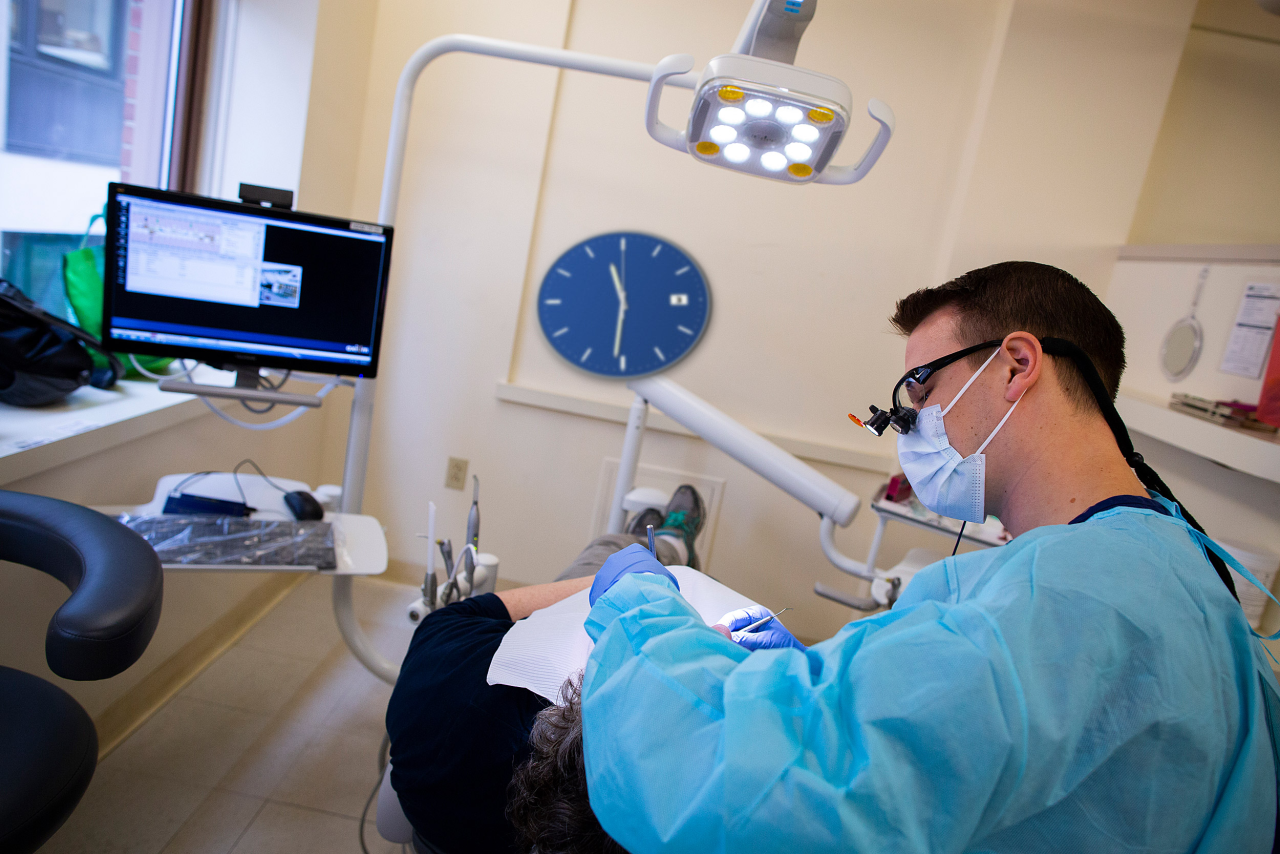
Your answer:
{"hour": 11, "minute": 31, "second": 0}
